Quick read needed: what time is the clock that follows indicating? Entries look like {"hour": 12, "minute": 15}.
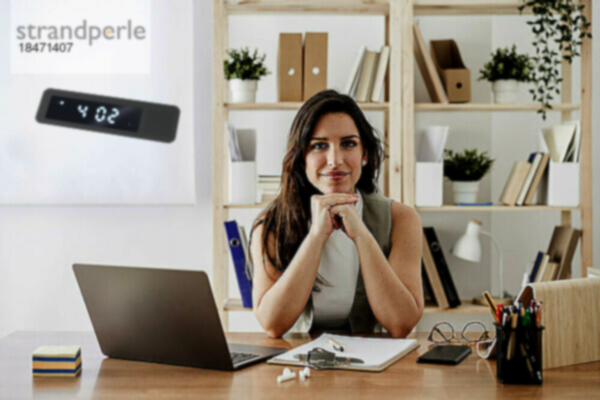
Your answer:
{"hour": 4, "minute": 2}
